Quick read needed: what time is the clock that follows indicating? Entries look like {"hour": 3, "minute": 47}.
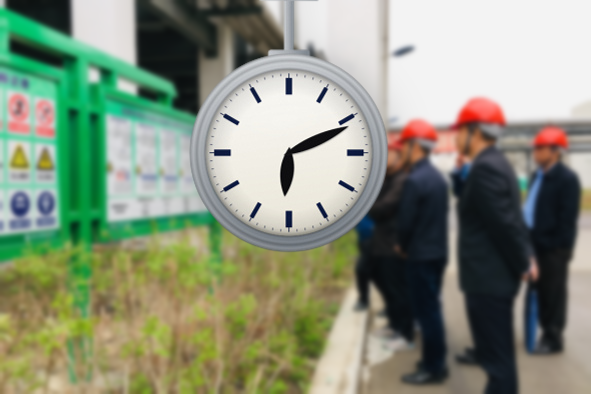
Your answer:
{"hour": 6, "minute": 11}
